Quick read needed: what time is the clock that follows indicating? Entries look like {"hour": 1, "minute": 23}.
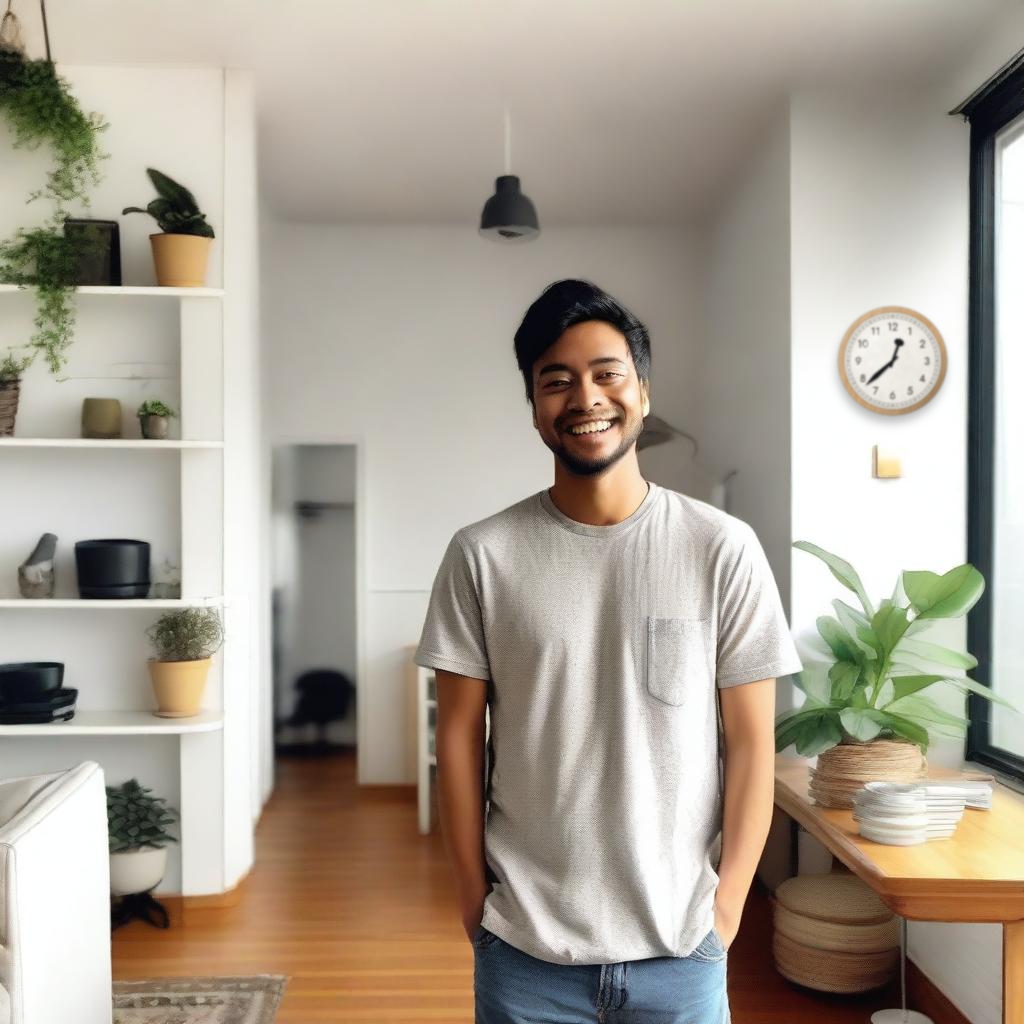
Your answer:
{"hour": 12, "minute": 38}
